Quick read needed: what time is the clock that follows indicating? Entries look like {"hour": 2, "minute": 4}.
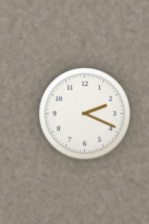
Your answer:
{"hour": 2, "minute": 19}
